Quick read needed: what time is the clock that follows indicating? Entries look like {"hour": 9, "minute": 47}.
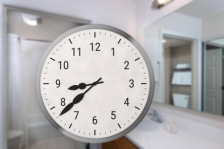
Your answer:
{"hour": 8, "minute": 38}
